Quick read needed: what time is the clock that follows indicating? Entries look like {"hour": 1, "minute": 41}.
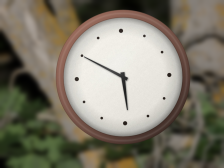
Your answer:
{"hour": 5, "minute": 50}
